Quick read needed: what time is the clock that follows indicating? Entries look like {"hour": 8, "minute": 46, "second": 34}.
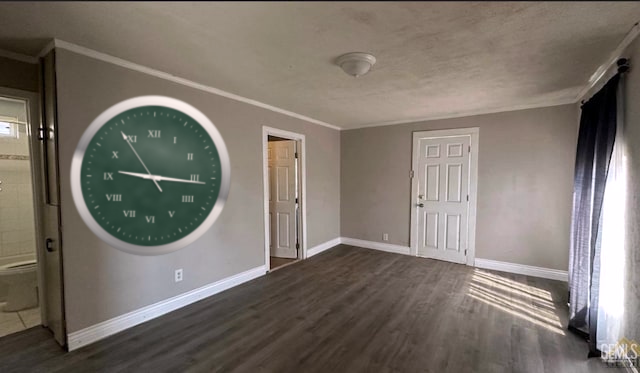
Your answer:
{"hour": 9, "minute": 15, "second": 54}
